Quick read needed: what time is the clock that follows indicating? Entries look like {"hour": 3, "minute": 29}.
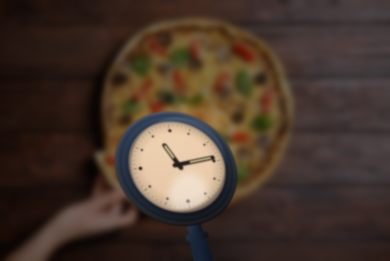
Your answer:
{"hour": 11, "minute": 14}
